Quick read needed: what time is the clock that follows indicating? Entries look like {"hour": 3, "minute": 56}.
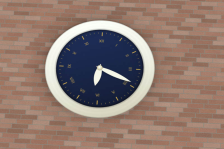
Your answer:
{"hour": 6, "minute": 19}
